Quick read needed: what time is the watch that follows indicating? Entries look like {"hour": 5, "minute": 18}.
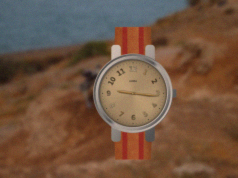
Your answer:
{"hour": 9, "minute": 16}
